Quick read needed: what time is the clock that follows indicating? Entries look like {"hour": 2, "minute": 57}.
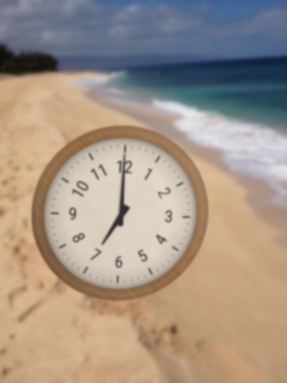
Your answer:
{"hour": 7, "minute": 0}
